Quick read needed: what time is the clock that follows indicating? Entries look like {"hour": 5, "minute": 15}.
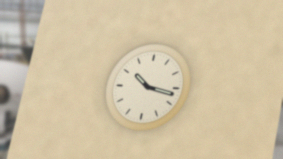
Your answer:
{"hour": 10, "minute": 17}
